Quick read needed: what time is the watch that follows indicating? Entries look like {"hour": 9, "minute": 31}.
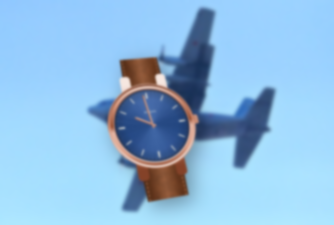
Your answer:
{"hour": 9, "minute": 59}
